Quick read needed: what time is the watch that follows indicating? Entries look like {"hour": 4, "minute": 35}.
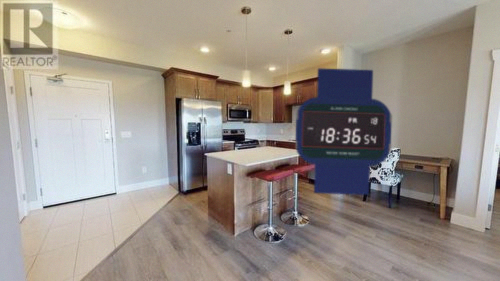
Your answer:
{"hour": 18, "minute": 36}
